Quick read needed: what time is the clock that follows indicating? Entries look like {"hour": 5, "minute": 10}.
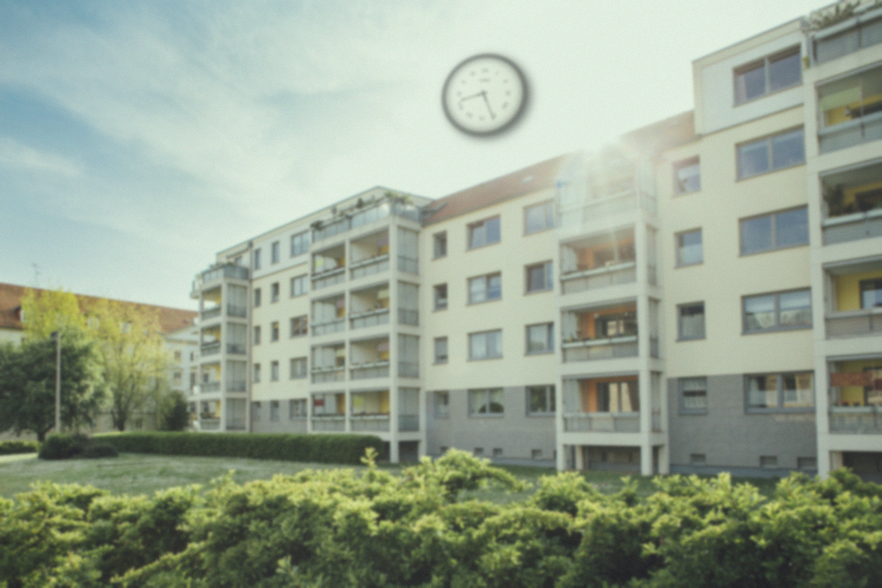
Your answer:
{"hour": 8, "minute": 26}
